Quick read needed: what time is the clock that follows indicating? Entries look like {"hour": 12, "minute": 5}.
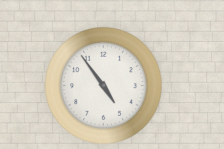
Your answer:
{"hour": 4, "minute": 54}
